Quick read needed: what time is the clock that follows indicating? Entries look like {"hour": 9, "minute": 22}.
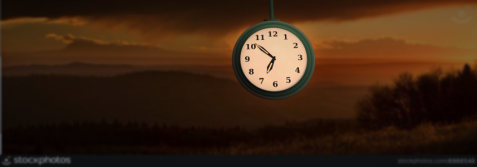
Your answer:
{"hour": 6, "minute": 52}
